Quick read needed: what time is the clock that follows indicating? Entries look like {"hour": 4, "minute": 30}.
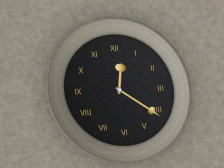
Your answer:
{"hour": 12, "minute": 21}
